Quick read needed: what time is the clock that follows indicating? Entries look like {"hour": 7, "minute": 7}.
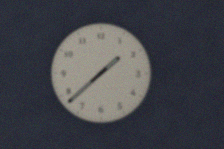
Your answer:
{"hour": 1, "minute": 38}
